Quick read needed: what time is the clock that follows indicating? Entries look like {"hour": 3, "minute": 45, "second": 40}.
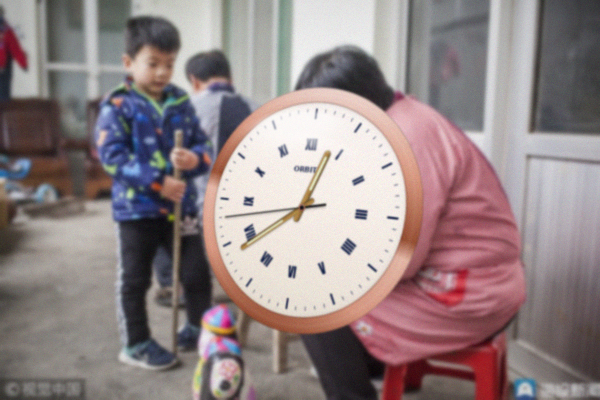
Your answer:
{"hour": 12, "minute": 38, "second": 43}
